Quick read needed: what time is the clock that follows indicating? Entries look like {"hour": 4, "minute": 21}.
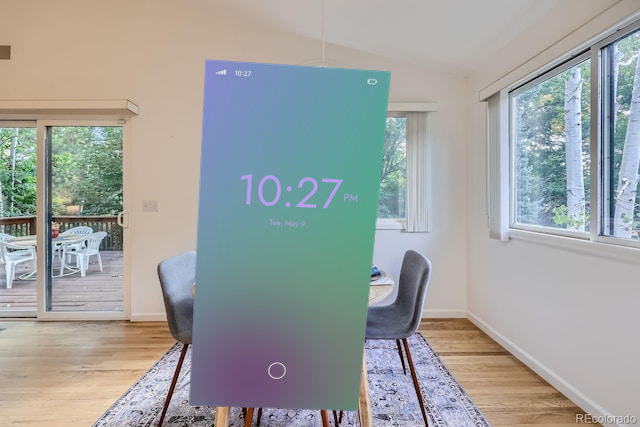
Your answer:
{"hour": 10, "minute": 27}
